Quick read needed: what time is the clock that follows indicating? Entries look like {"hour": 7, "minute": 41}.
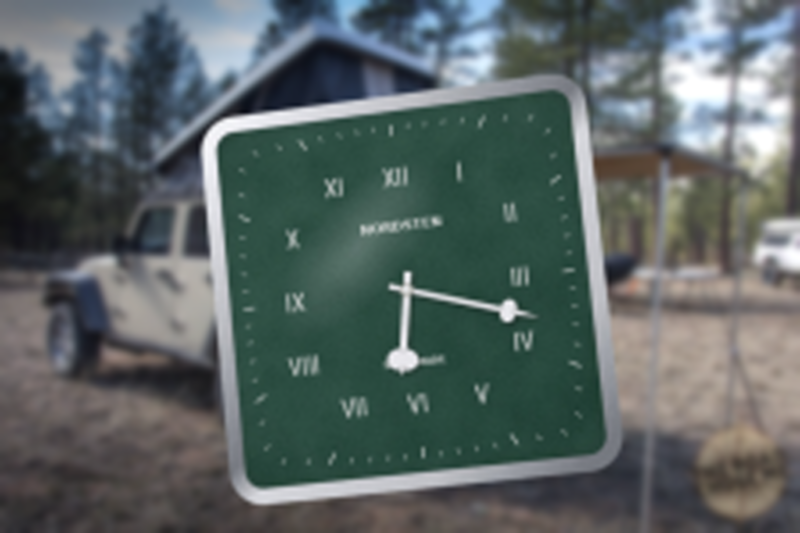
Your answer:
{"hour": 6, "minute": 18}
